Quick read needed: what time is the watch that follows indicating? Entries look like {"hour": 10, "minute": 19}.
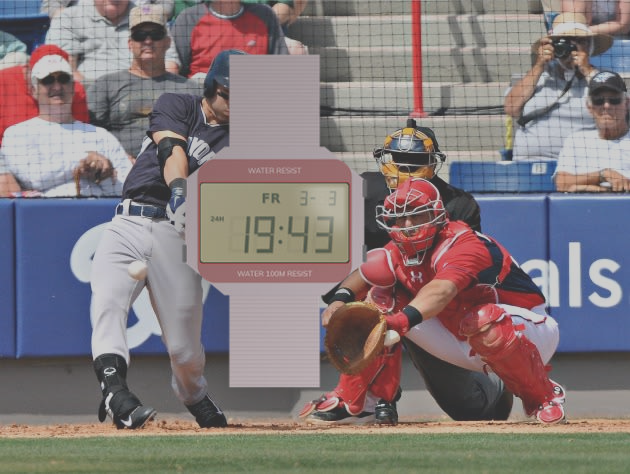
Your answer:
{"hour": 19, "minute": 43}
